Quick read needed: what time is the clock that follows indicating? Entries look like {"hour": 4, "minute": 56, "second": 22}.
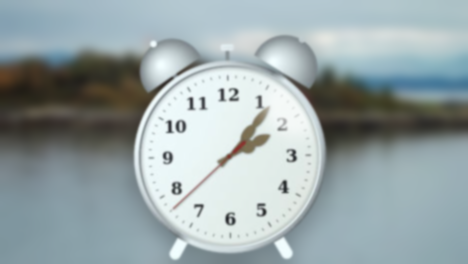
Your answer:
{"hour": 2, "minute": 6, "second": 38}
